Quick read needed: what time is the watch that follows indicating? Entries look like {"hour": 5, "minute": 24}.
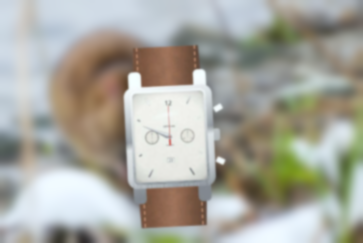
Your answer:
{"hour": 9, "minute": 49}
